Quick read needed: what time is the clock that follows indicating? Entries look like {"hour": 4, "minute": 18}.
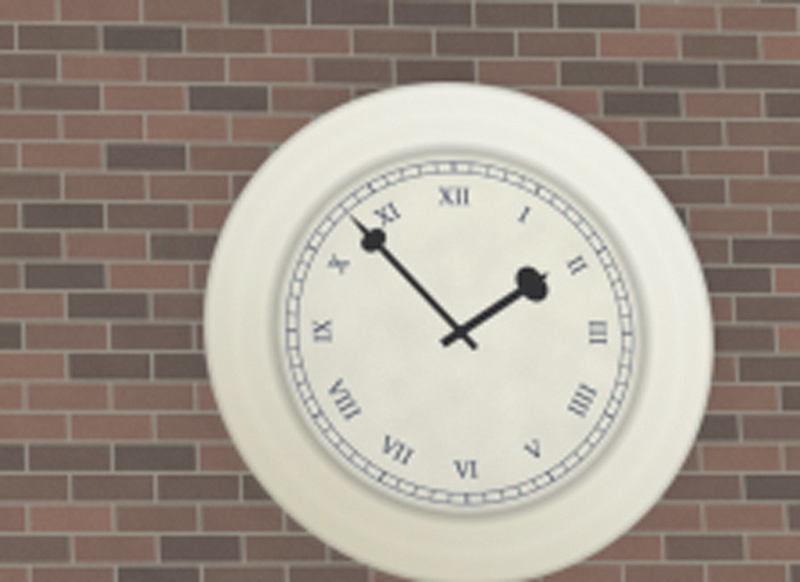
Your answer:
{"hour": 1, "minute": 53}
